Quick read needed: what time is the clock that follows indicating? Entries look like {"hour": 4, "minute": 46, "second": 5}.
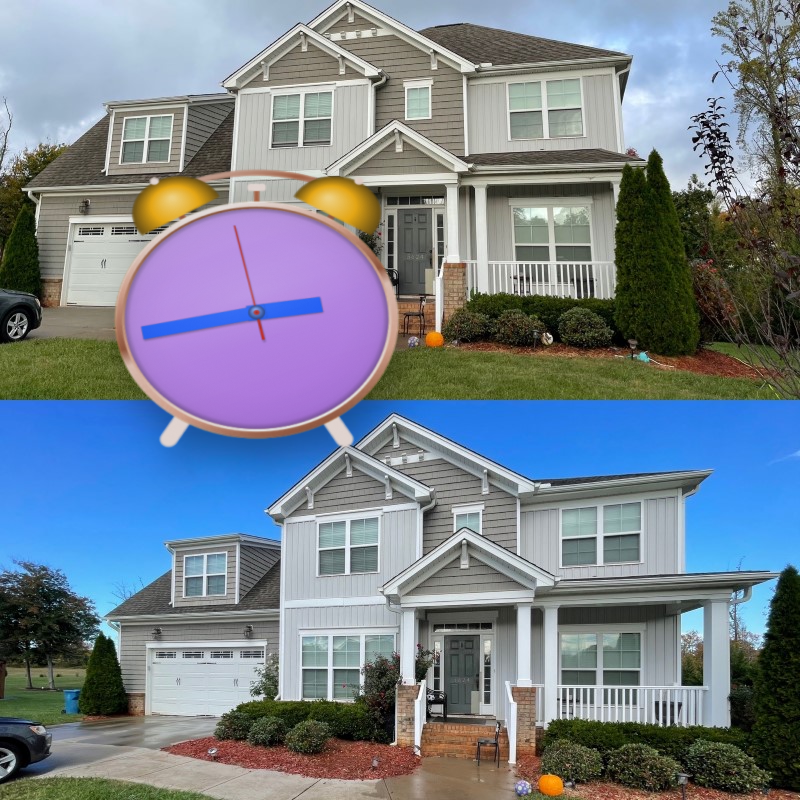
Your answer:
{"hour": 2, "minute": 42, "second": 58}
